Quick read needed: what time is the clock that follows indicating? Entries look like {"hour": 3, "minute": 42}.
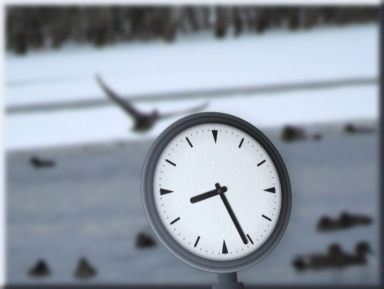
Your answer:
{"hour": 8, "minute": 26}
